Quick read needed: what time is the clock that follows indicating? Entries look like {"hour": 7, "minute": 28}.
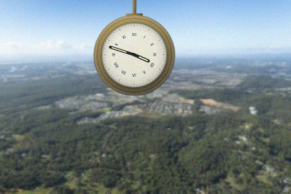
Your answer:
{"hour": 3, "minute": 48}
